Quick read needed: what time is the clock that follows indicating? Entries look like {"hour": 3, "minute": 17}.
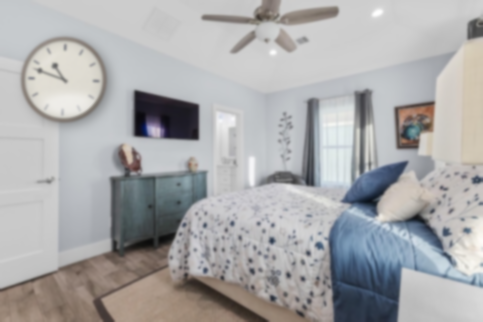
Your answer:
{"hour": 10, "minute": 48}
